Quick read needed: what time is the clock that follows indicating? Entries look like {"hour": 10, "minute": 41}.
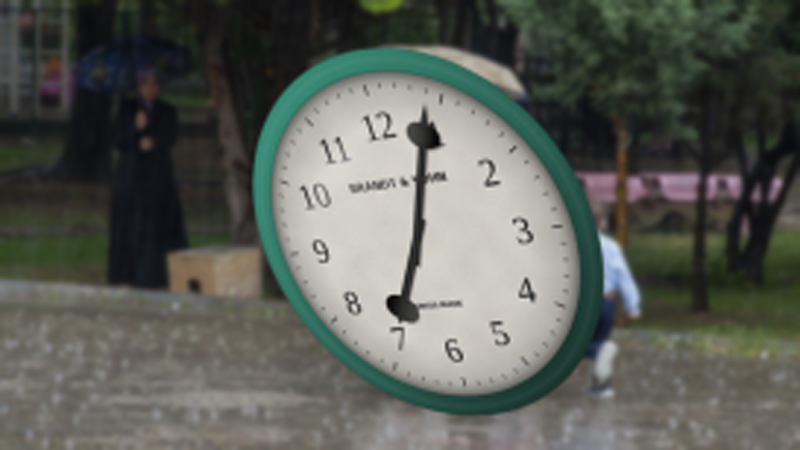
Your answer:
{"hour": 7, "minute": 4}
